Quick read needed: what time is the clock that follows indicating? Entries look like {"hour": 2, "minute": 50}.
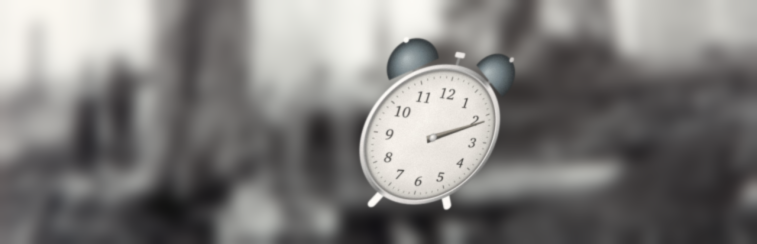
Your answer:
{"hour": 2, "minute": 11}
